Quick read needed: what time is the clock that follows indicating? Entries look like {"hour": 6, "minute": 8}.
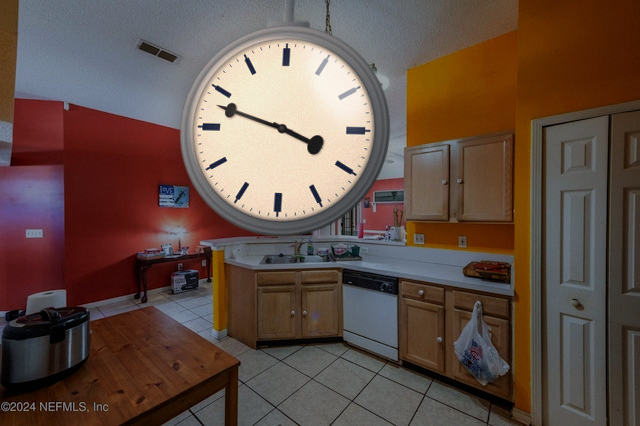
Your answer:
{"hour": 3, "minute": 48}
